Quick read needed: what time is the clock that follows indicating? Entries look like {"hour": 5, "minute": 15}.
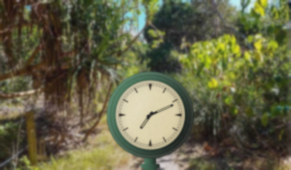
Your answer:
{"hour": 7, "minute": 11}
